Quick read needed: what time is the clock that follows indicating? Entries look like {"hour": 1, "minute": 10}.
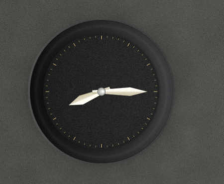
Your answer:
{"hour": 8, "minute": 15}
